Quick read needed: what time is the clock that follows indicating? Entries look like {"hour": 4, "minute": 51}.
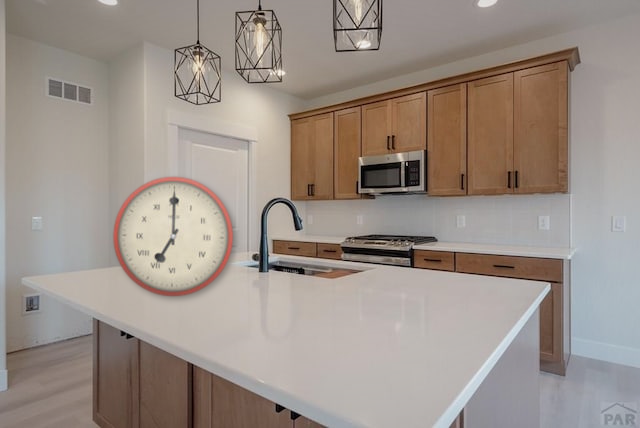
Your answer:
{"hour": 7, "minute": 0}
